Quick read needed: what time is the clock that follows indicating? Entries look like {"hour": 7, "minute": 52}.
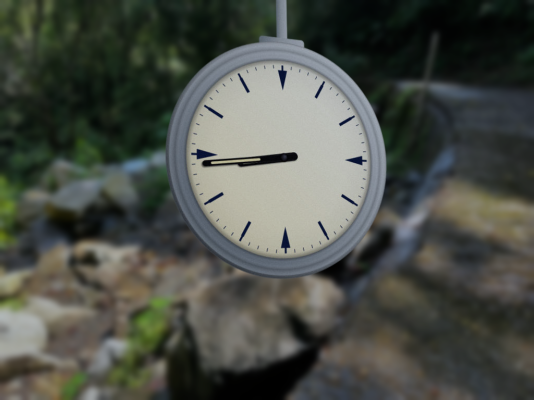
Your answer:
{"hour": 8, "minute": 44}
